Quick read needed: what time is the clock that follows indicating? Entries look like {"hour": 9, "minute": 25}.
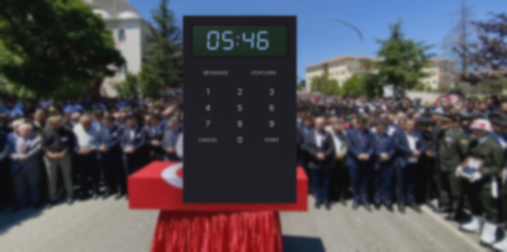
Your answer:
{"hour": 5, "minute": 46}
